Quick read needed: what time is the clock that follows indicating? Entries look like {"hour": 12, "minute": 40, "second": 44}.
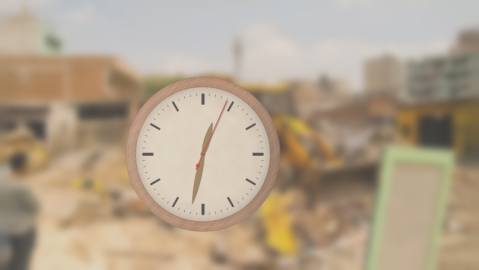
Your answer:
{"hour": 12, "minute": 32, "second": 4}
